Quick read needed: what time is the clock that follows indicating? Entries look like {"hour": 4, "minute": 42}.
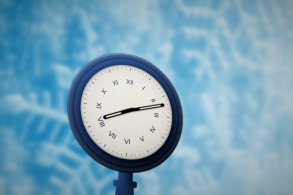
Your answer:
{"hour": 8, "minute": 12}
